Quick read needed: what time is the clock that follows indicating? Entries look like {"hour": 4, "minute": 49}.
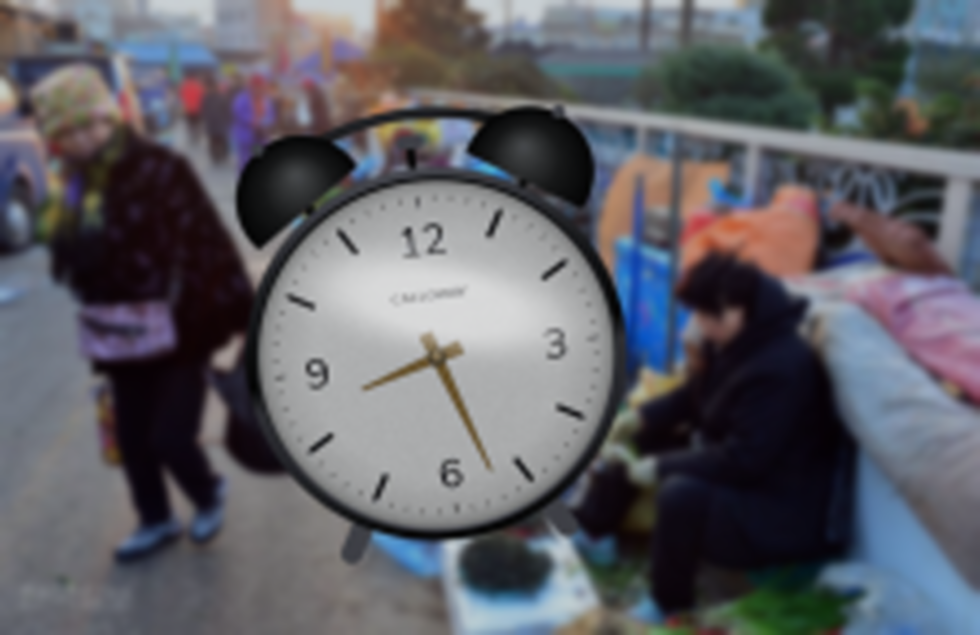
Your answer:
{"hour": 8, "minute": 27}
